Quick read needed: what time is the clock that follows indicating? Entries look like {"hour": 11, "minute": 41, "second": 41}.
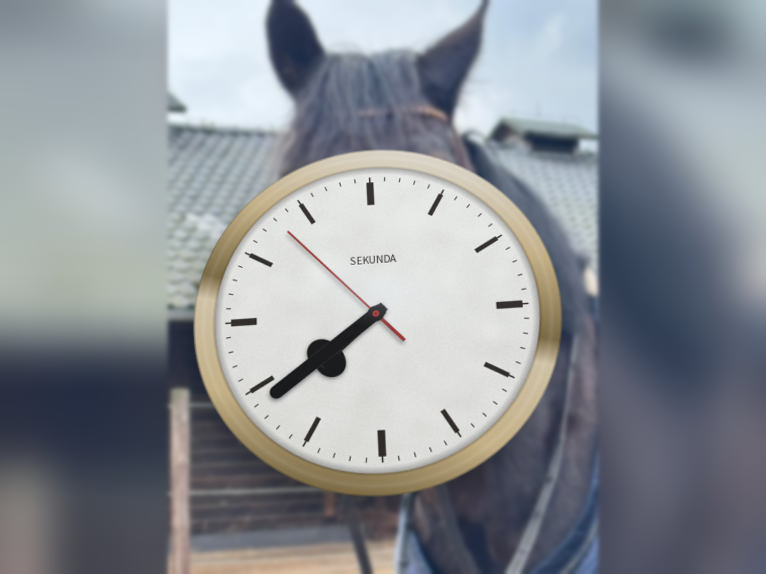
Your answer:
{"hour": 7, "minute": 38, "second": 53}
